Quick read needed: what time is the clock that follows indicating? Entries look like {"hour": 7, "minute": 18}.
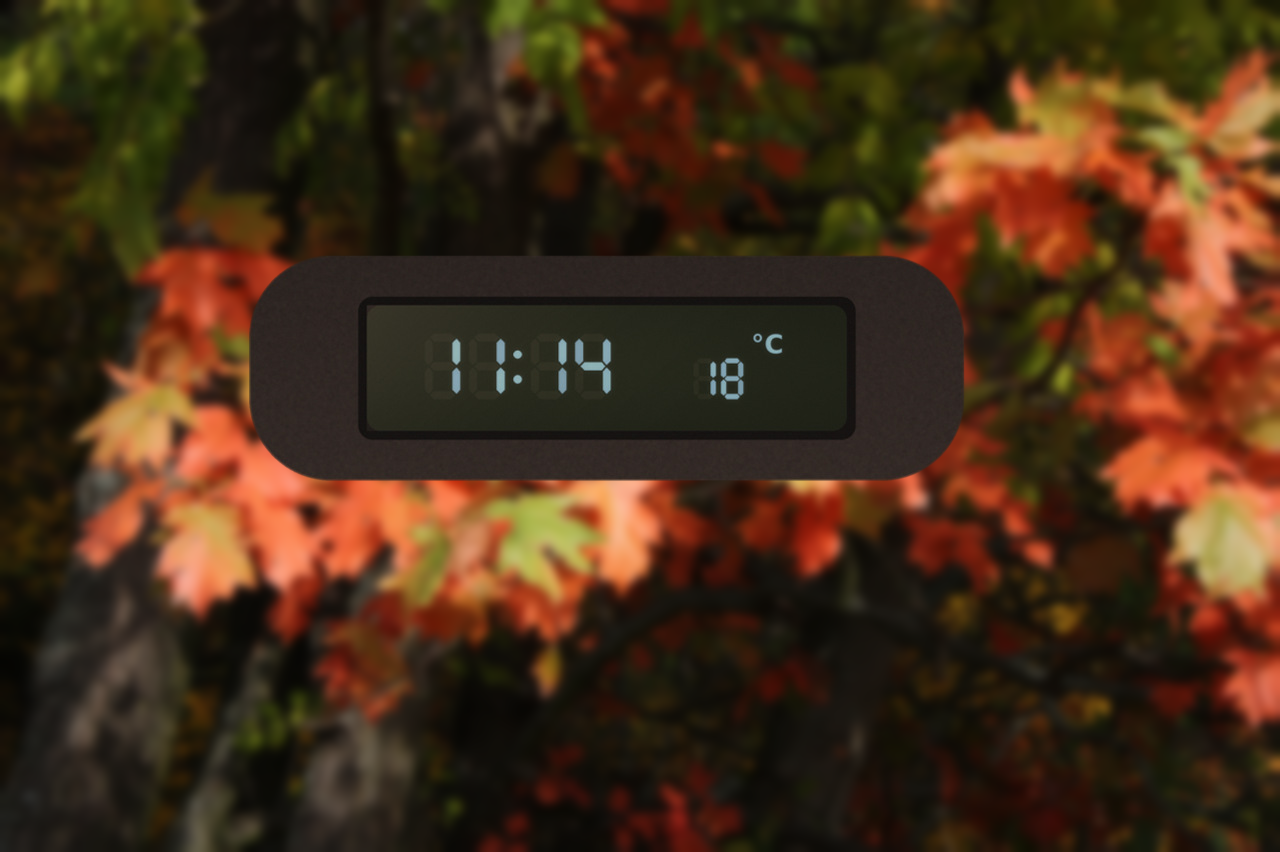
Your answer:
{"hour": 11, "minute": 14}
